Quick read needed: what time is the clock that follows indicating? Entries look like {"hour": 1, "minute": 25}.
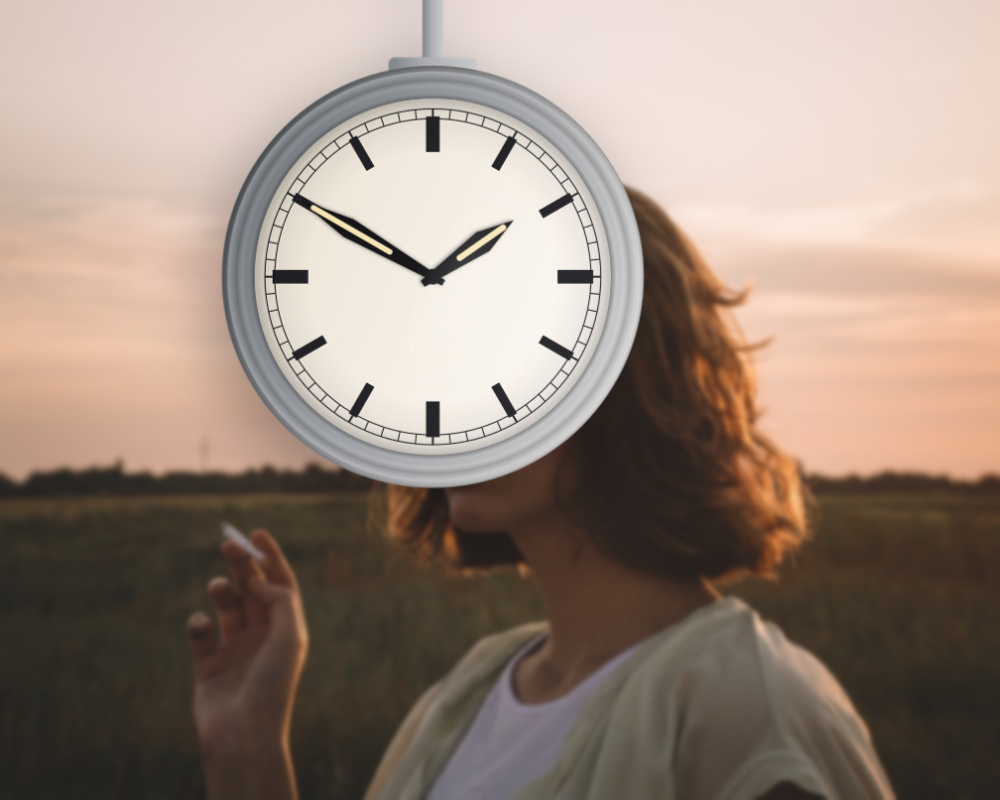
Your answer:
{"hour": 1, "minute": 50}
